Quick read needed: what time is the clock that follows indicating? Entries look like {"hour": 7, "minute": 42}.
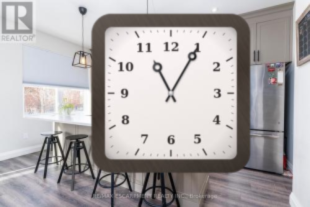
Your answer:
{"hour": 11, "minute": 5}
